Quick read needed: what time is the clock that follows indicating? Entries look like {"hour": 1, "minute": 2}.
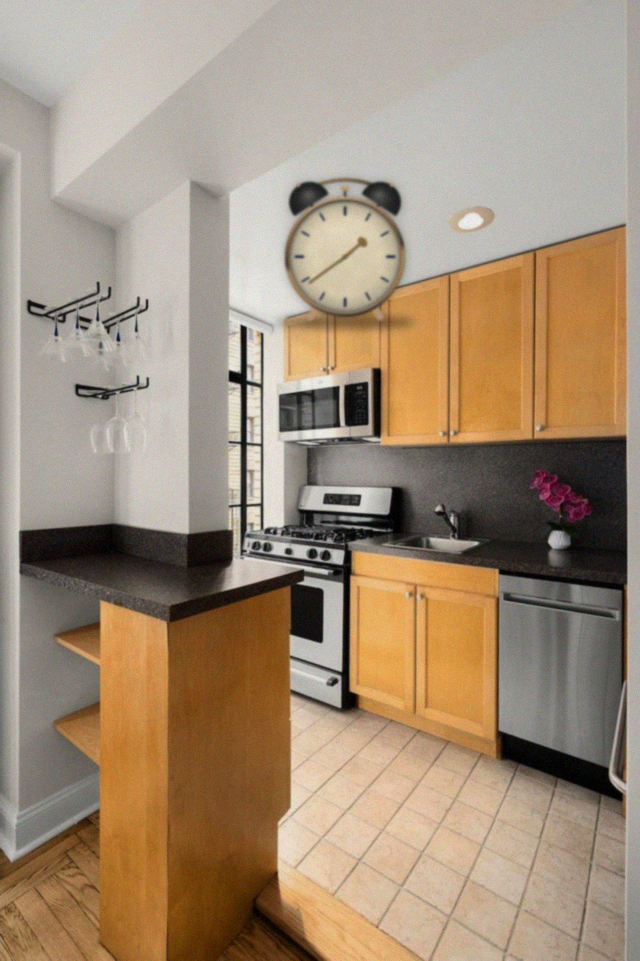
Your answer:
{"hour": 1, "minute": 39}
